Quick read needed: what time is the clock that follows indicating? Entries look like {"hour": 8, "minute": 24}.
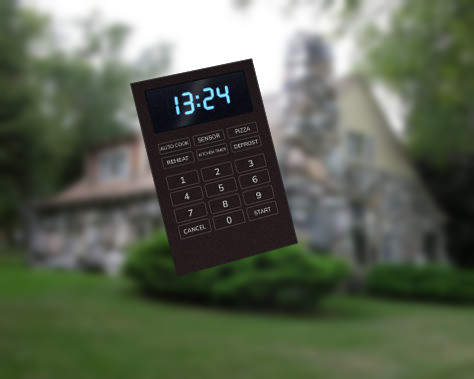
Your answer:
{"hour": 13, "minute": 24}
